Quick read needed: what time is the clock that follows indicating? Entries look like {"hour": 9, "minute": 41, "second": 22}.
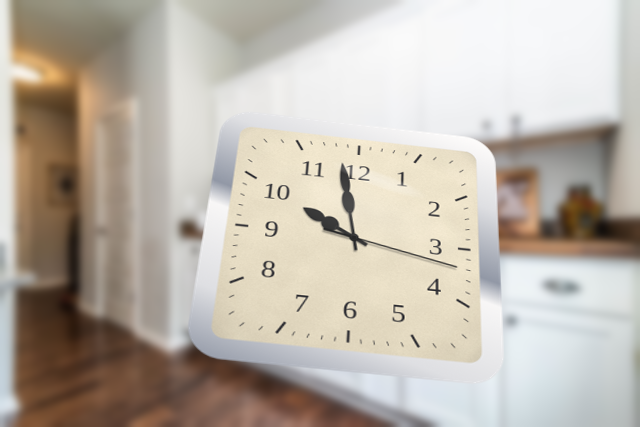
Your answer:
{"hour": 9, "minute": 58, "second": 17}
